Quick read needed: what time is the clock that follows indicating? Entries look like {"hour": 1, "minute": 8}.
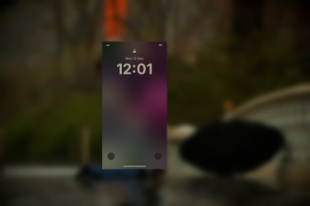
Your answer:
{"hour": 12, "minute": 1}
